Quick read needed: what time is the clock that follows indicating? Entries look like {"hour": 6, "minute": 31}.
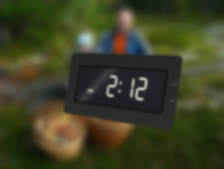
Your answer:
{"hour": 2, "minute": 12}
